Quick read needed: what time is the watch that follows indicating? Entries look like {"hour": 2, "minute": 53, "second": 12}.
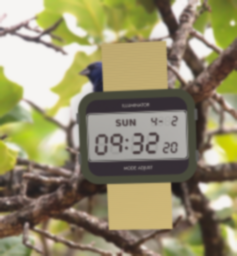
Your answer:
{"hour": 9, "minute": 32, "second": 20}
